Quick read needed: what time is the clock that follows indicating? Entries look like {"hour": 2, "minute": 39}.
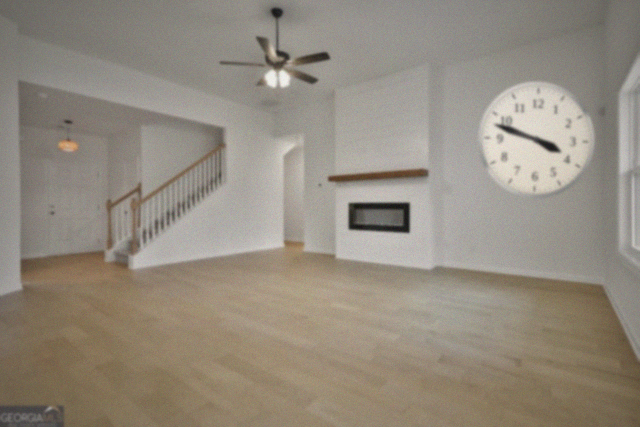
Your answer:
{"hour": 3, "minute": 48}
